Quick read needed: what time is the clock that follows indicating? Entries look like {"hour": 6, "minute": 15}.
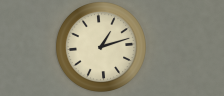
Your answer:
{"hour": 1, "minute": 13}
